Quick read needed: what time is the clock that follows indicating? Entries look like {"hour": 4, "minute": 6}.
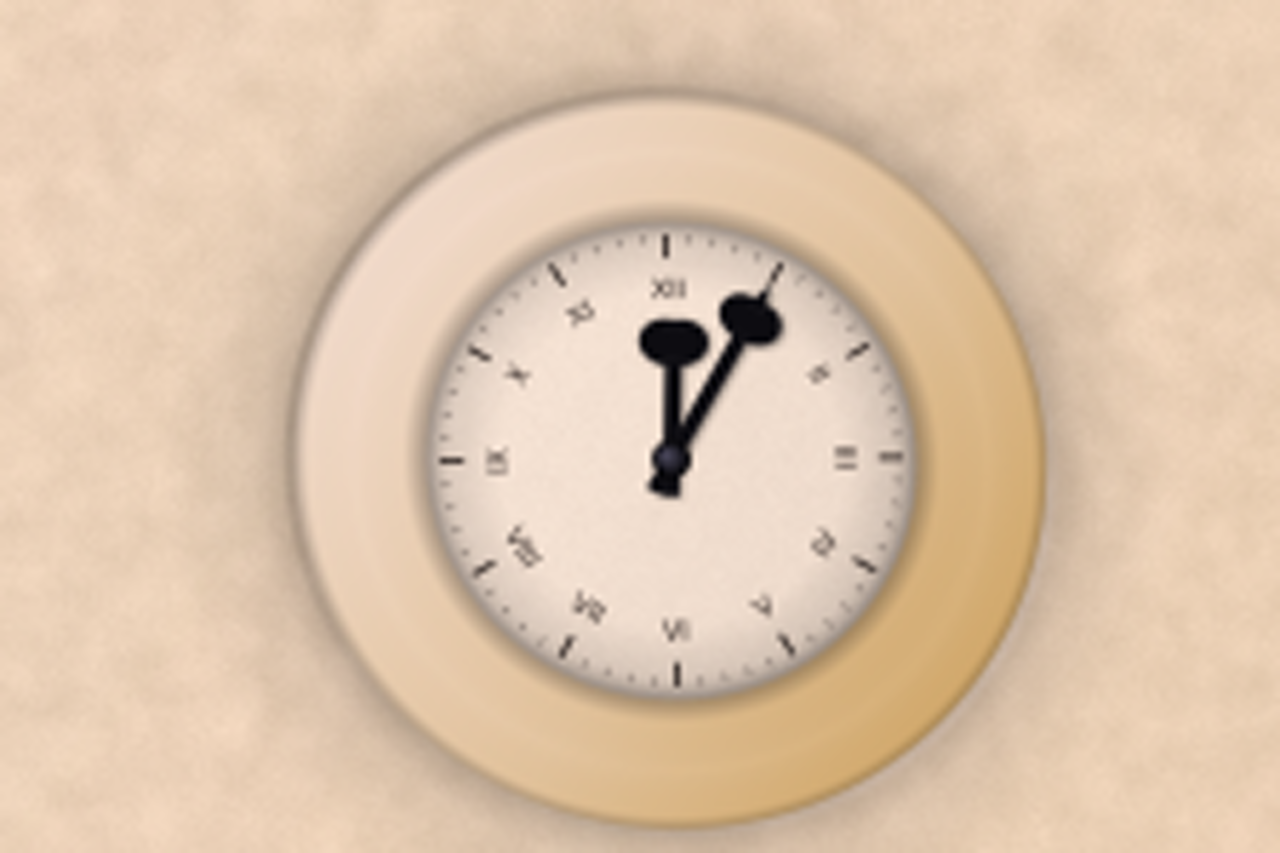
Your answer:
{"hour": 12, "minute": 5}
